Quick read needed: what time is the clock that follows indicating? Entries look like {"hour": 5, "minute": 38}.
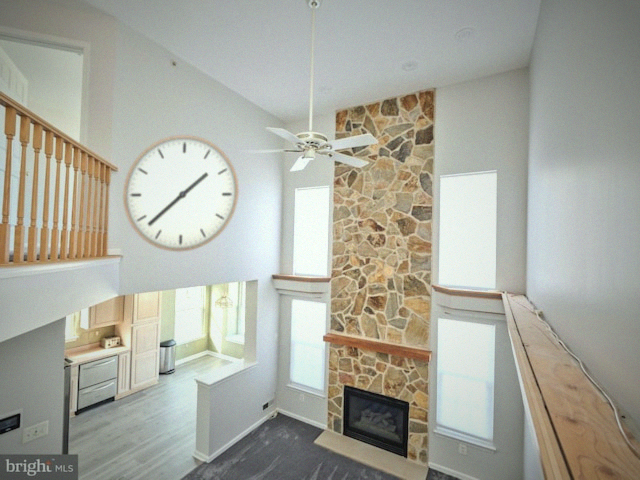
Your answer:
{"hour": 1, "minute": 38}
